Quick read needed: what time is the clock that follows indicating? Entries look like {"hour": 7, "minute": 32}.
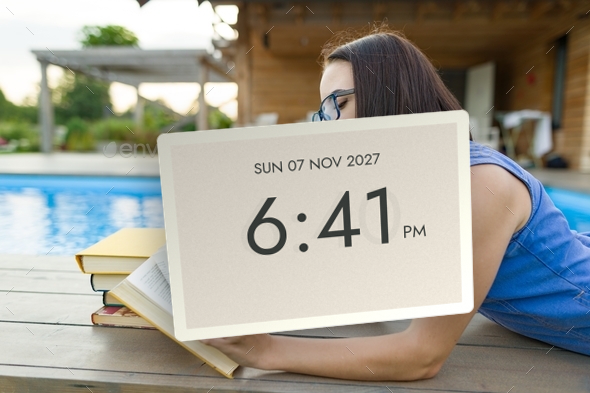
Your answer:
{"hour": 6, "minute": 41}
